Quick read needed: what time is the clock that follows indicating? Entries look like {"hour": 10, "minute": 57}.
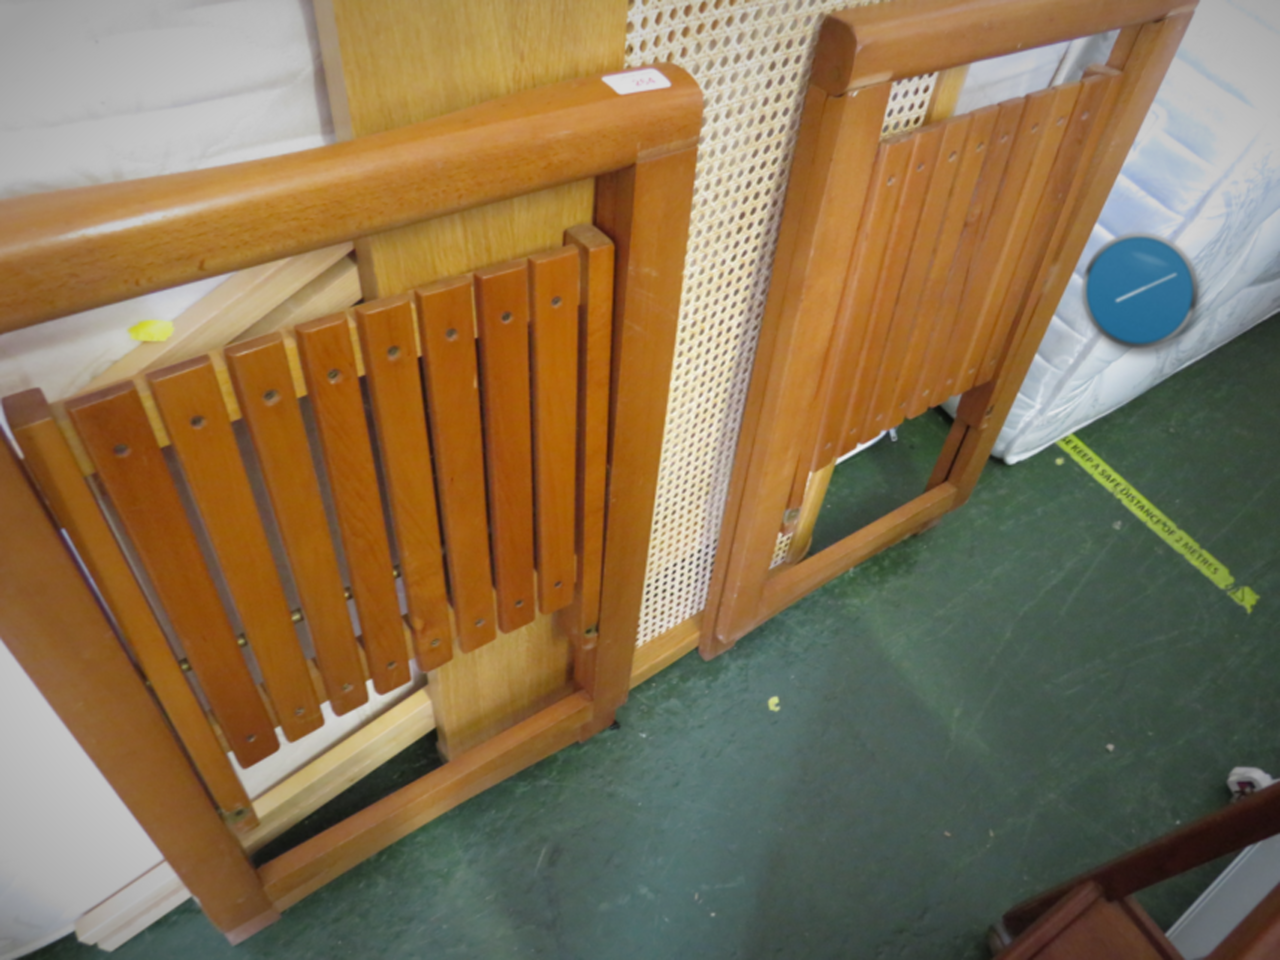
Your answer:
{"hour": 8, "minute": 11}
